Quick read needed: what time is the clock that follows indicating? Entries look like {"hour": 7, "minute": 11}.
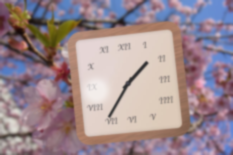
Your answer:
{"hour": 1, "minute": 36}
